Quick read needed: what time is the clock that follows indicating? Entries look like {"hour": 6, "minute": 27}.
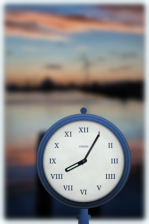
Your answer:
{"hour": 8, "minute": 5}
